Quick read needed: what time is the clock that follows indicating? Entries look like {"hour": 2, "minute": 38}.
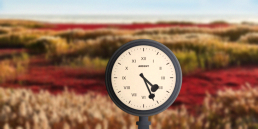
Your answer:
{"hour": 4, "minute": 26}
